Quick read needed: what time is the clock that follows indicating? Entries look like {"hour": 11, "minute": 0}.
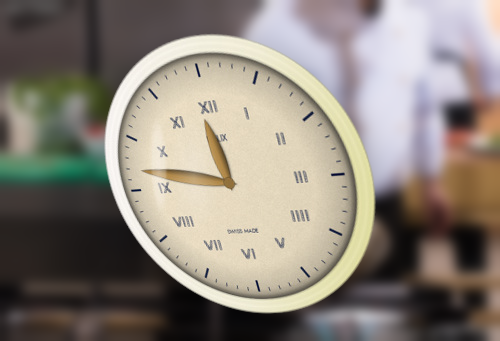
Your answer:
{"hour": 11, "minute": 47}
